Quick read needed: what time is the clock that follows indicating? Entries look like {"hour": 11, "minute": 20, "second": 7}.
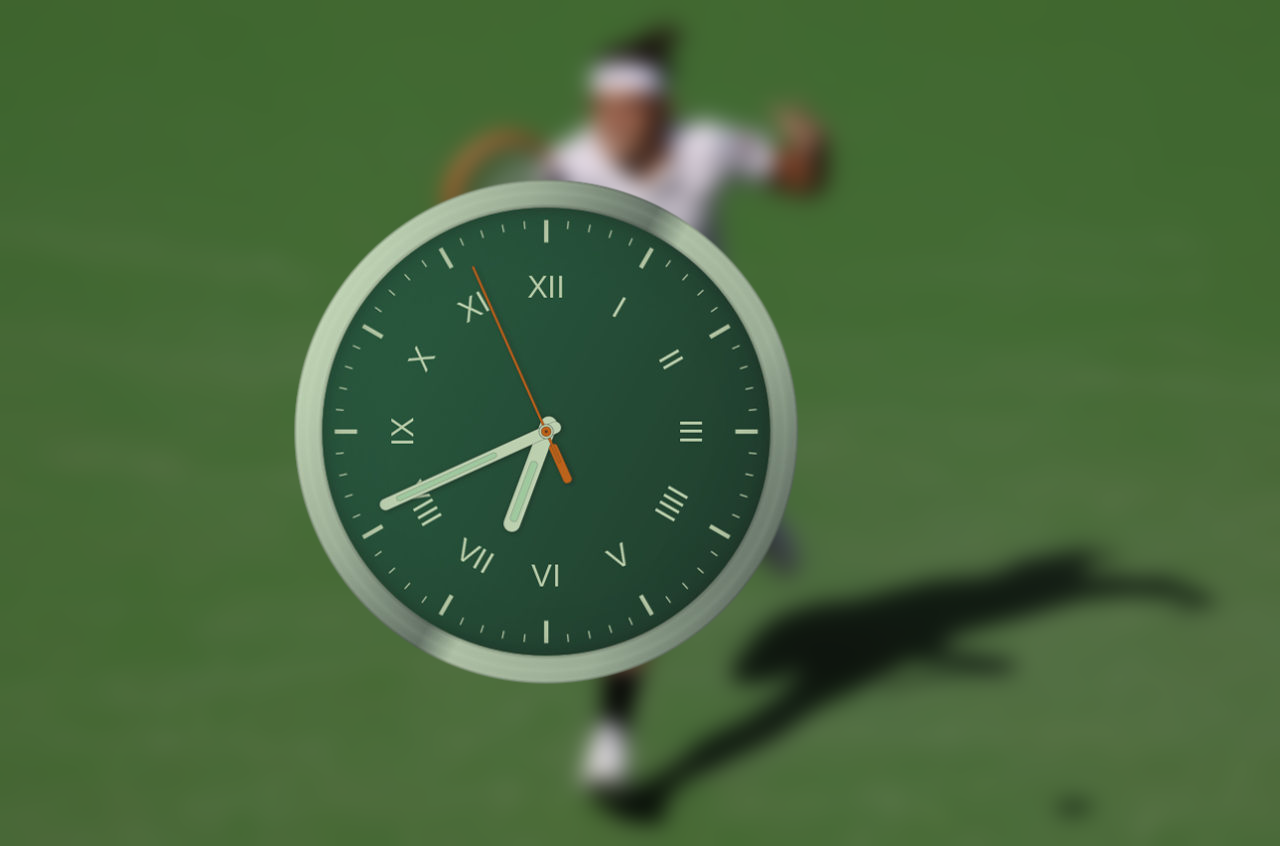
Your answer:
{"hour": 6, "minute": 40, "second": 56}
